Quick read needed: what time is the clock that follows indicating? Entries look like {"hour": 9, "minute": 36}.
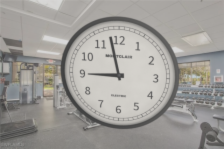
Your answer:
{"hour": 8, "minute": 58}
